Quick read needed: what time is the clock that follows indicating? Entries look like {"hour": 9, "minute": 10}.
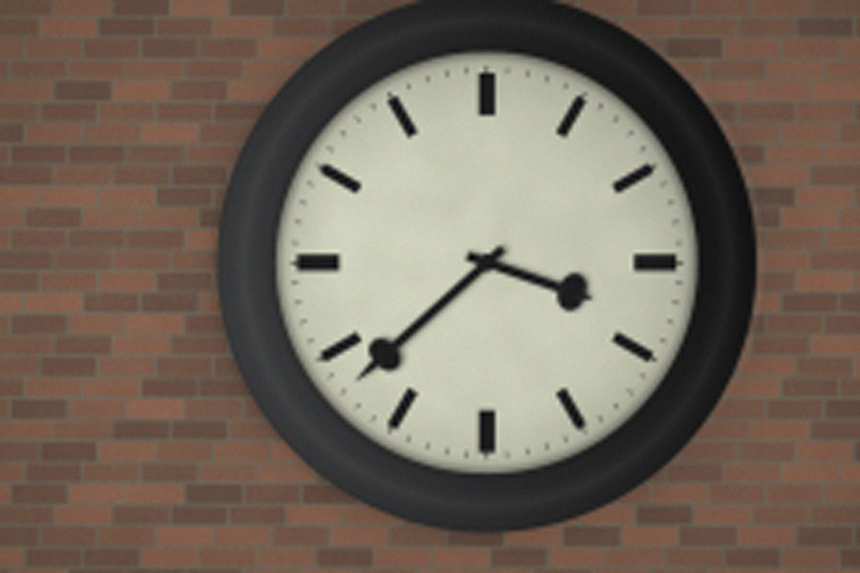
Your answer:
{"hour": 3, "minute": 38}
